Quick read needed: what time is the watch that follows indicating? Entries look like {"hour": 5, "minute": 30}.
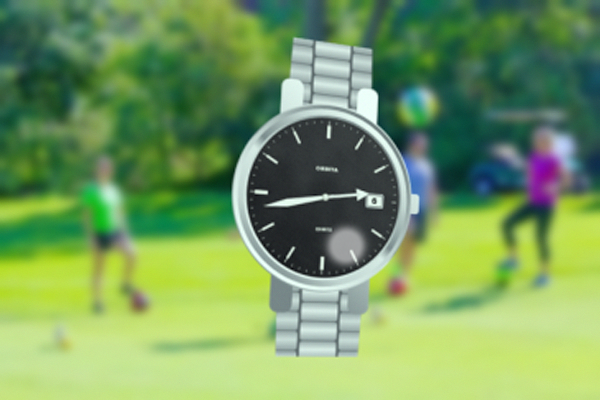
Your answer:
{"hour": 2, "minute": 43}
